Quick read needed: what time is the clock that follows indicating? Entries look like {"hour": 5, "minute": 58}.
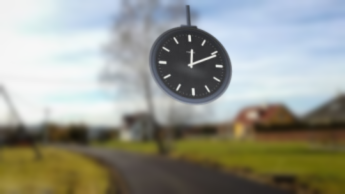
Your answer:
{"hour": 12, "minute": 11}
